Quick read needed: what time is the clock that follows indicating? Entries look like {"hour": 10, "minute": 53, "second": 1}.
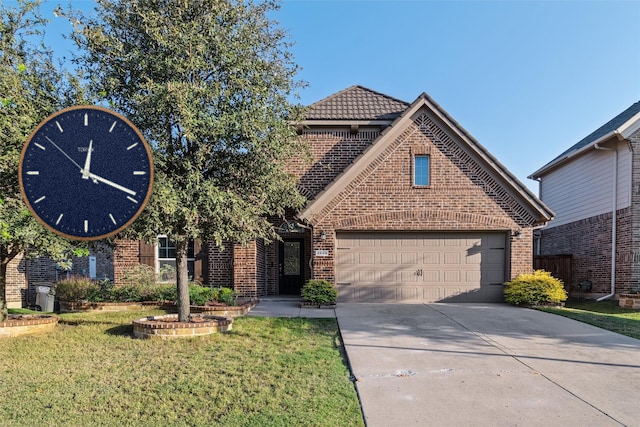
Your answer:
{"hour": 12, "minute": 18, "second": 52}
